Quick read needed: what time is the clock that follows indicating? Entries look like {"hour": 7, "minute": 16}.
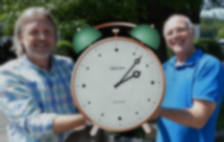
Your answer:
{"hour": 2, "minute": 7}
